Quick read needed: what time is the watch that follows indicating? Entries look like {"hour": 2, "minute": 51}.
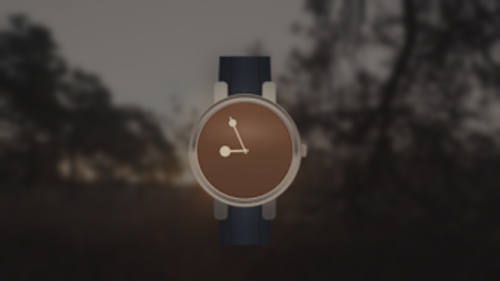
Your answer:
{"hour": 8, "minute": 56}
